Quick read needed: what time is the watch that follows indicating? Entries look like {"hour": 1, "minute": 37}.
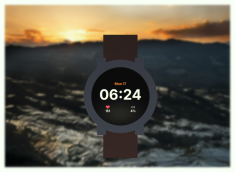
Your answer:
{"hour": 6, "minute": 24}
